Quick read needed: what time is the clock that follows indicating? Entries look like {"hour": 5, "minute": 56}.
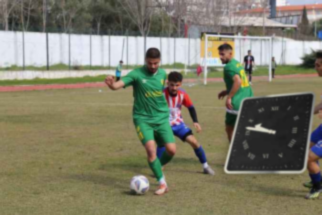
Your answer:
{"hour": 9, "minute": 47}
